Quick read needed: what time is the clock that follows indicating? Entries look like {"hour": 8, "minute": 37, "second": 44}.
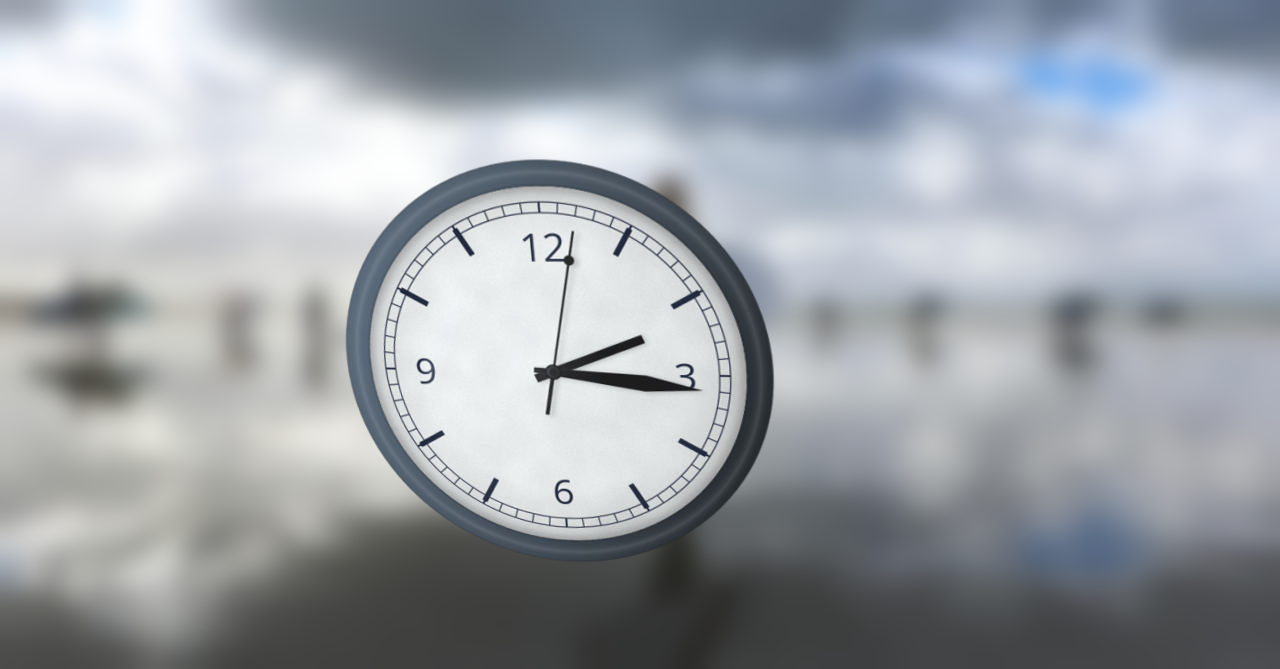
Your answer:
{"hour": 2, "minute": 16, "second": 2}
